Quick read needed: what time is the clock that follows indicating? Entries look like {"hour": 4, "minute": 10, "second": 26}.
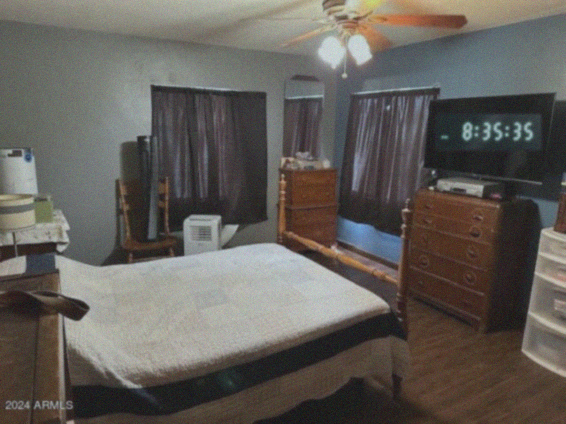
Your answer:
{"hour": 8, "minute": 35, "second": 35}
